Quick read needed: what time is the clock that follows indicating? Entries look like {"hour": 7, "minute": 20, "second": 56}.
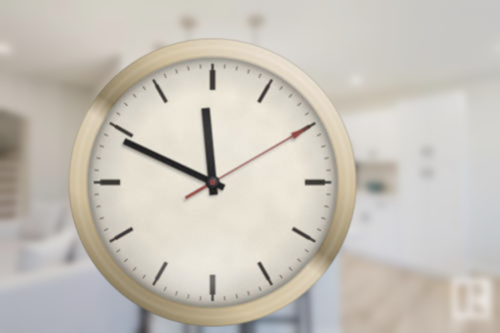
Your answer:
{"hour": 11, "minute": 49, "second": 10}
